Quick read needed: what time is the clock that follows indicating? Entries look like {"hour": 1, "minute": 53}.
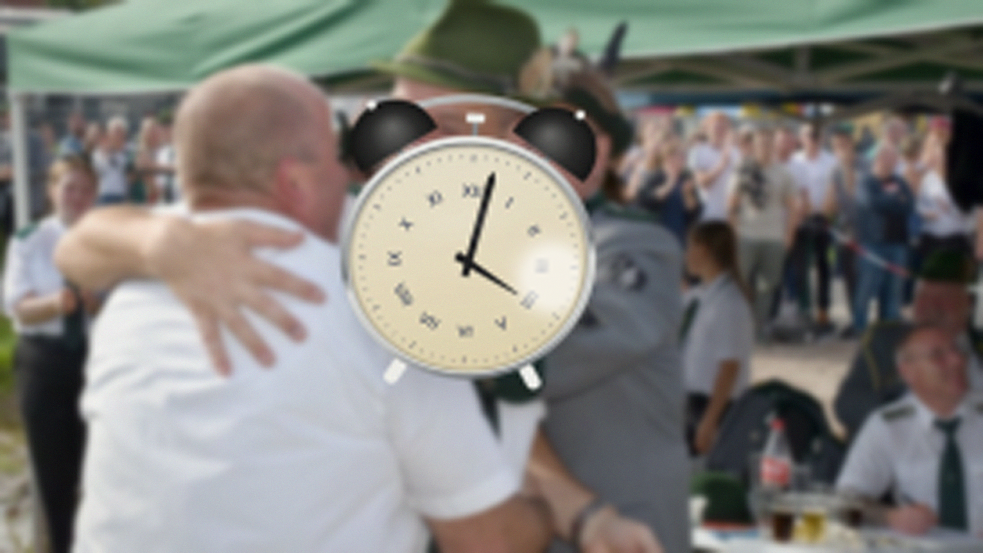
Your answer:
{"hour": 4, "minute": 2}
